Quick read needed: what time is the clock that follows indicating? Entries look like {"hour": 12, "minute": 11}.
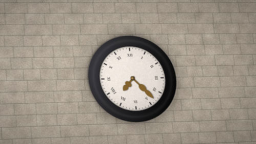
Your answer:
{"hour": 7, "minute": 23}
